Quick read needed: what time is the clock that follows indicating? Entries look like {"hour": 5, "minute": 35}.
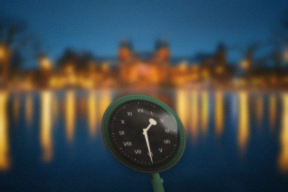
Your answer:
{"hour": 1, "minute": 30}
